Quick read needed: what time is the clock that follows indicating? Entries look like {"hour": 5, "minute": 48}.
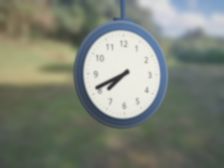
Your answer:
{"hour": 7, "minute": 41}
